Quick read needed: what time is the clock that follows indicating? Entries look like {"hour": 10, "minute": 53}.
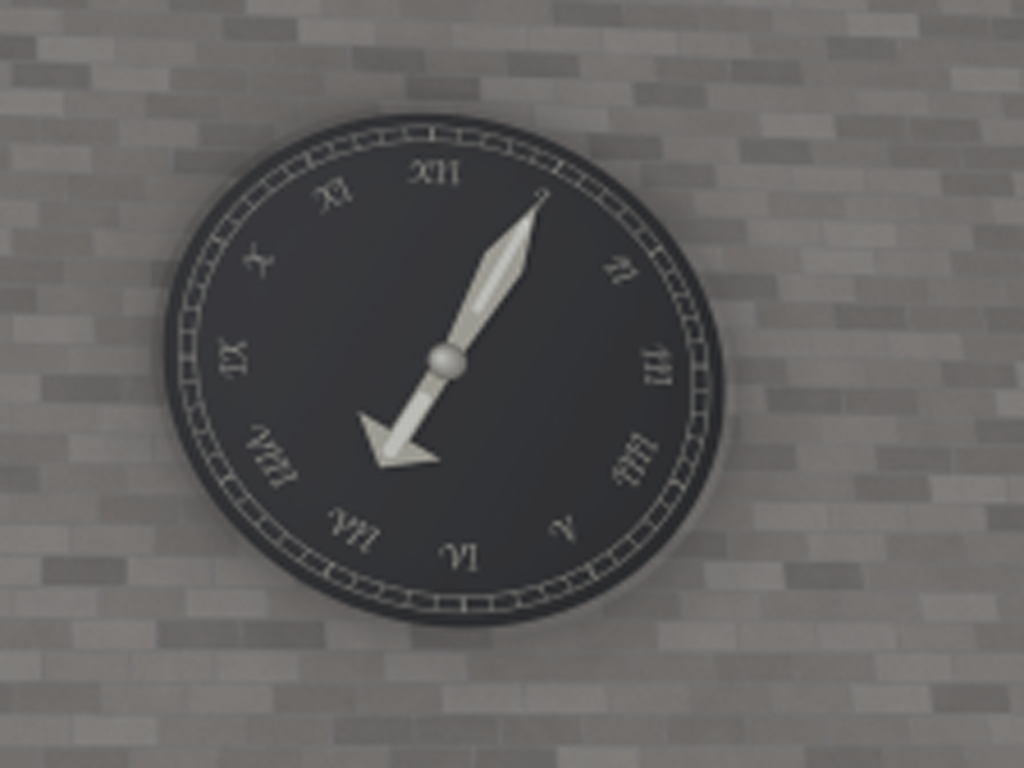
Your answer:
{"hour": 7, "minute": 5}
